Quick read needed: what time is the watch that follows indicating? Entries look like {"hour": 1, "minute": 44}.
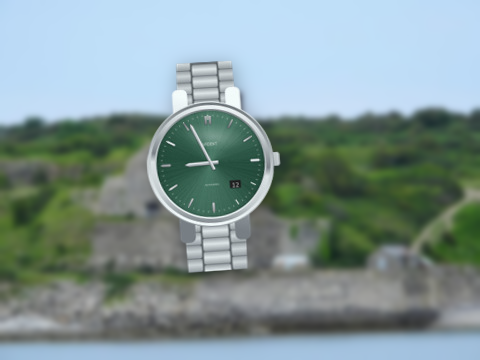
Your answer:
{"hour": 8, "minute": 56}
